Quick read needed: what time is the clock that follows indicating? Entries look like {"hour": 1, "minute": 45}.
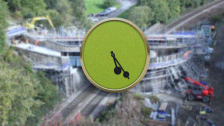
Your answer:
{"hour": 5, "minute": 24}
